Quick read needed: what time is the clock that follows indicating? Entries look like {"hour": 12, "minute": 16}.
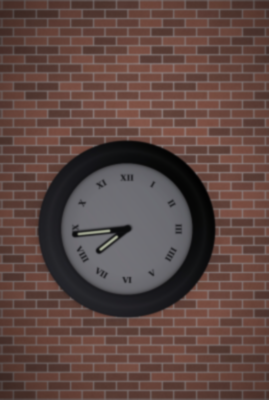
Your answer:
{"hour": 7, "minute": 44}
